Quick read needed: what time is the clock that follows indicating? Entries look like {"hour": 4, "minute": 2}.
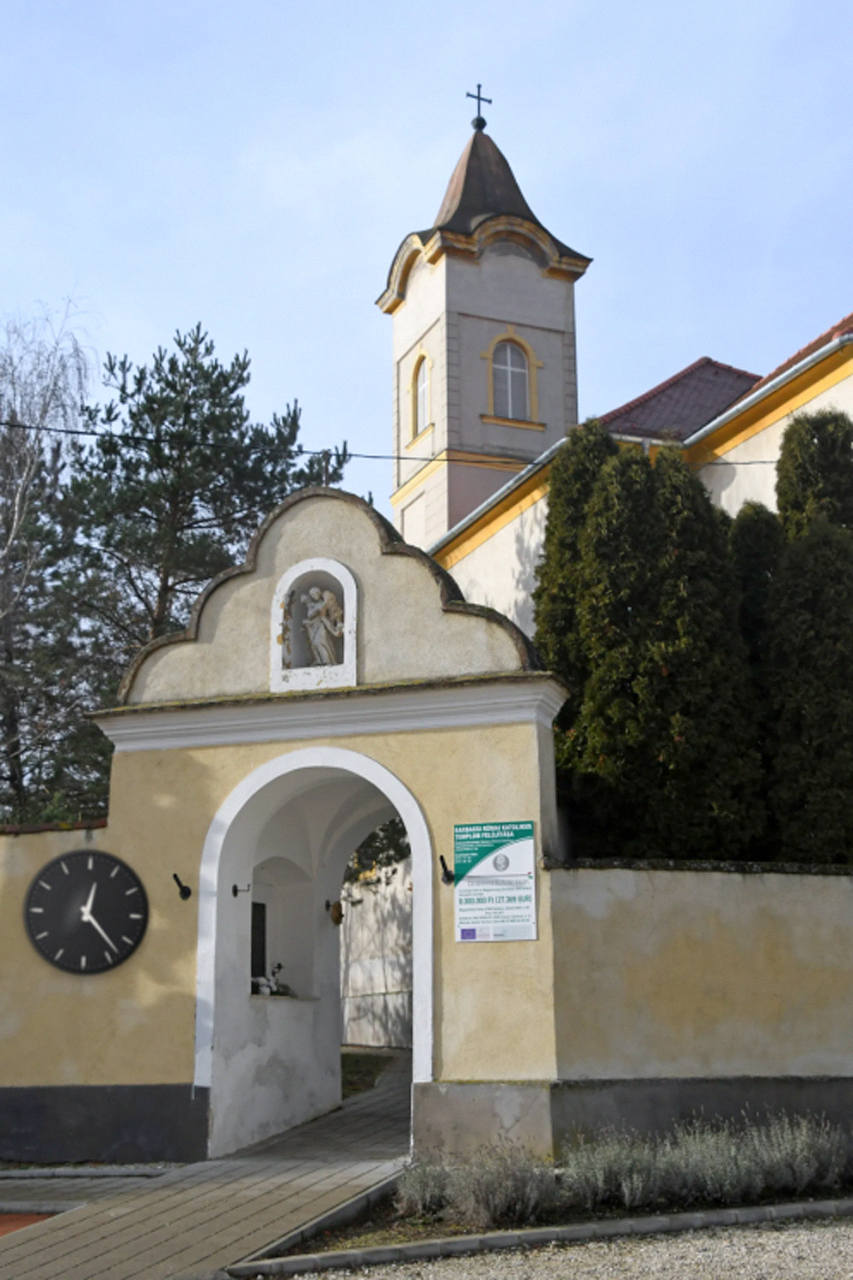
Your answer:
{"hour": 12, "minute": 23}
